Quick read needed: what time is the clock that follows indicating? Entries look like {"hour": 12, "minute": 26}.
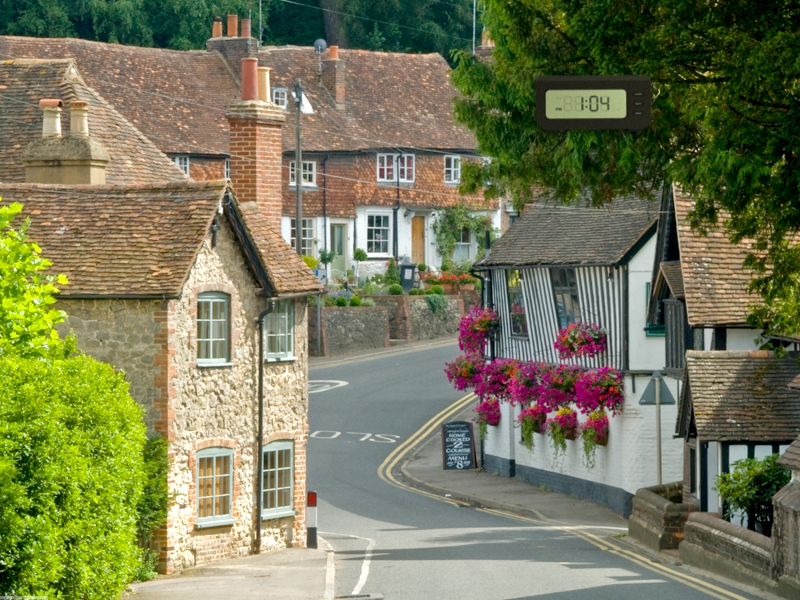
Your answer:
{"hour": 1, "minute": 4}
